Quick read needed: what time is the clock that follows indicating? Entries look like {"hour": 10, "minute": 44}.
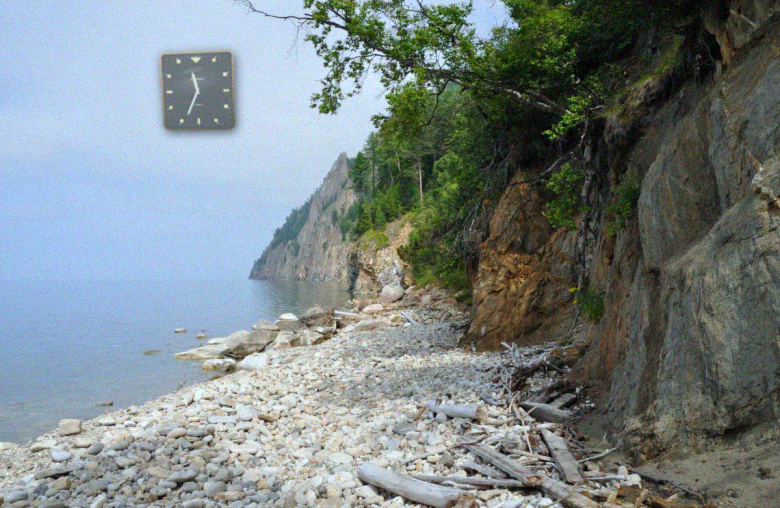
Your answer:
{"hour": 11, "minute": 34}
